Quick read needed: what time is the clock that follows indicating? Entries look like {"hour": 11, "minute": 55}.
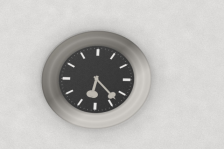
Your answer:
{"hour": 6, "minute": 23}
